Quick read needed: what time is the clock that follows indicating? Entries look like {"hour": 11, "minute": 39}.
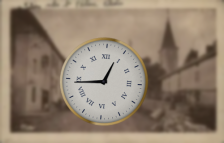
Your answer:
{"hour": 12, "minute": 44}
